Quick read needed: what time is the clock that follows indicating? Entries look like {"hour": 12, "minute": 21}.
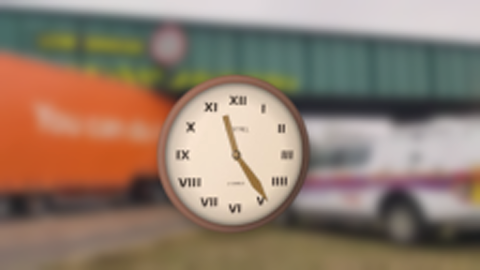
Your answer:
{"hour": 11, "minute": 24}
